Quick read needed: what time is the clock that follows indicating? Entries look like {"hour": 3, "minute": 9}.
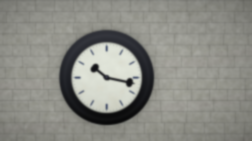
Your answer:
{"hour": 10, "minute": 17}
